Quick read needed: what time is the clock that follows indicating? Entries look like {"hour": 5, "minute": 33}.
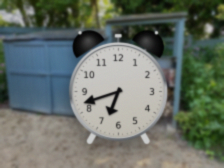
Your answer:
{"hour": 6, "minute": 42}
